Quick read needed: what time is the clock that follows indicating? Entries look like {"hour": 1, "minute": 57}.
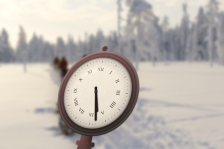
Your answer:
{"hour": 5, "minute": 28}
